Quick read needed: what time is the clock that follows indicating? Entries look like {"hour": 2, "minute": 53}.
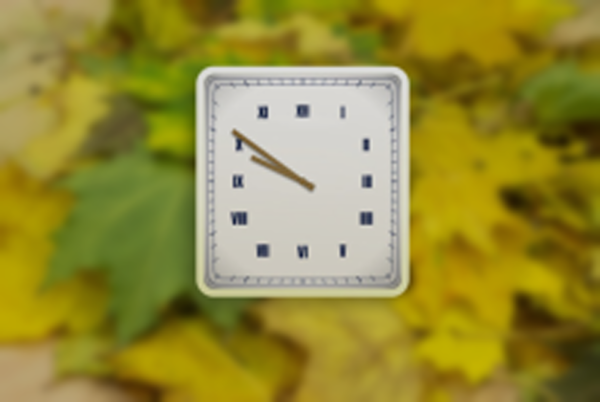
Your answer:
{"hour": 9, "minute": 51}
